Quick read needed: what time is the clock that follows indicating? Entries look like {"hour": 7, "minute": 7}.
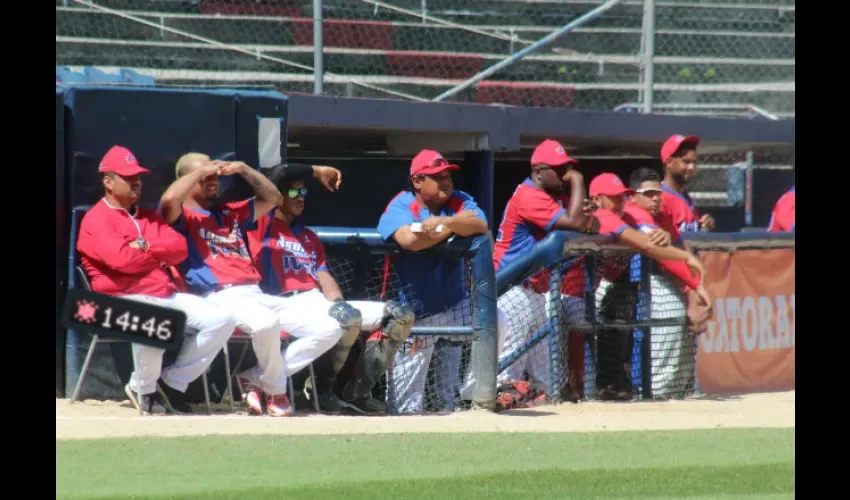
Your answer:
{"hour": 14, "minute": 46}
